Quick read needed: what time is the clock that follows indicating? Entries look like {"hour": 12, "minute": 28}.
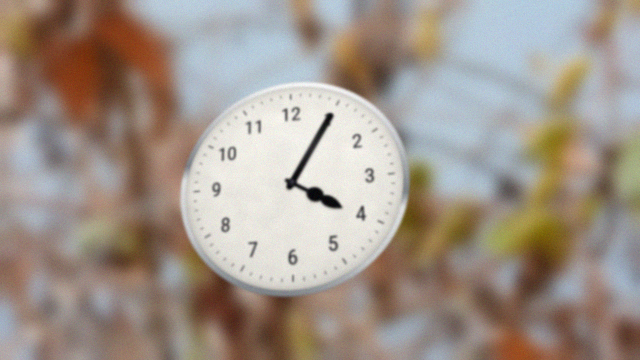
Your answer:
{"hour": 4, "minute": 5}
